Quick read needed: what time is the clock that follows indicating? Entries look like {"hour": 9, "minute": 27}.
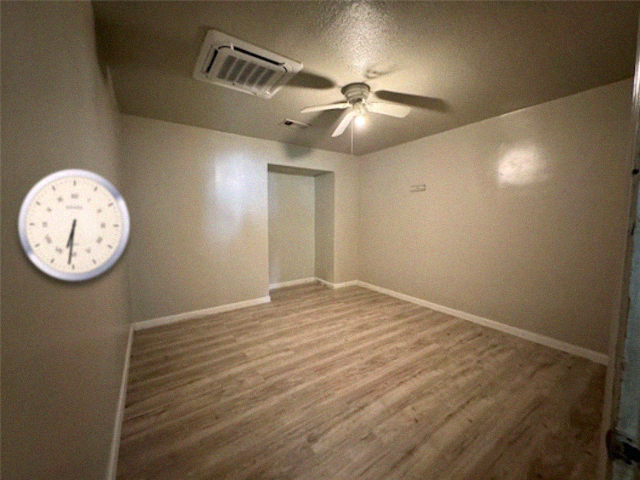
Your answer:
{"hour": 6, "minute": 31}
